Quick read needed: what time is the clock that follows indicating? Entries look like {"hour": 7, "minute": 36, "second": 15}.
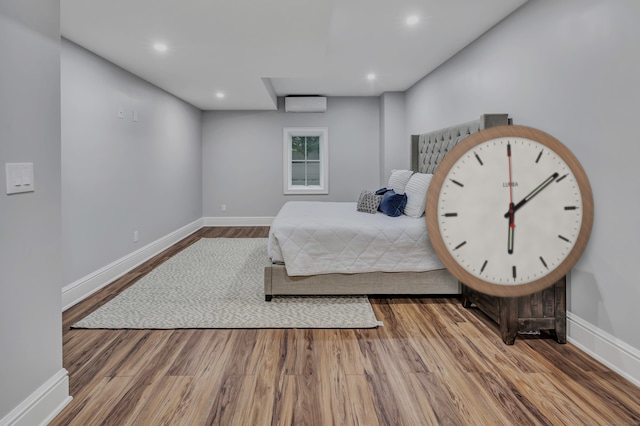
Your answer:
{"hour": 6, "minute": 9, "second": 0}
